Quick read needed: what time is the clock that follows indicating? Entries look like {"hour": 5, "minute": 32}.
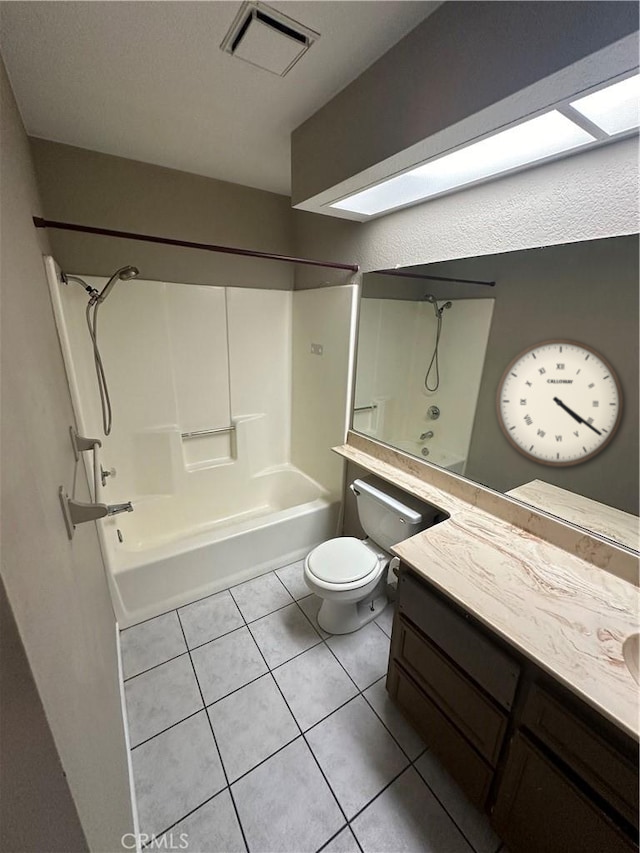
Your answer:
{"hour": 4, "minute": 21}
